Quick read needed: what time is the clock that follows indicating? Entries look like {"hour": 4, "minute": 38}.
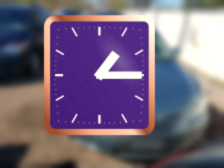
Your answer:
{"hour": 1, "minute": 15}
